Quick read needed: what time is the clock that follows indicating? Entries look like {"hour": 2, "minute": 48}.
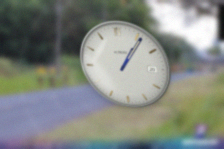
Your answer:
{"hour": 1, "minute": 6}
